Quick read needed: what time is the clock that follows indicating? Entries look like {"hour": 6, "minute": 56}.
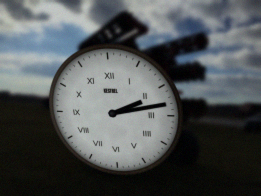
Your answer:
{"hour": 2, "minute": 13}
